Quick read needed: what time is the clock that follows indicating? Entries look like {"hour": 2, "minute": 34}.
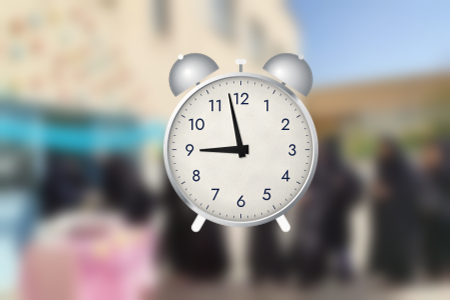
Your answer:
{"hour": 8, "minute": 58}
